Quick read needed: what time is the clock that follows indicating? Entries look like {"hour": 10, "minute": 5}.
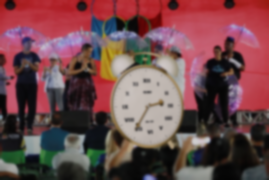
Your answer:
{"hour": 2, "minute": 36}
